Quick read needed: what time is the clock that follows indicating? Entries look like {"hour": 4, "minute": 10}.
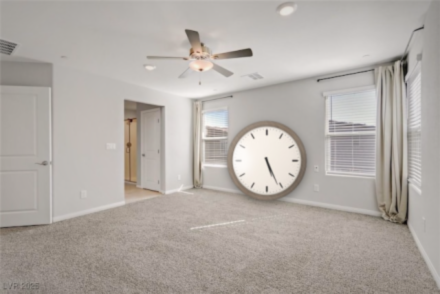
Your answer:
{"hour": 5, "minute": 26}
